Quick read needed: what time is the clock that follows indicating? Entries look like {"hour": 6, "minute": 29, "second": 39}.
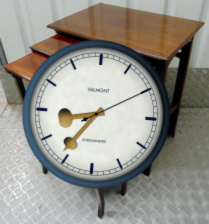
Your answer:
{"hour": 8, "minute": 36, "second": 10}
